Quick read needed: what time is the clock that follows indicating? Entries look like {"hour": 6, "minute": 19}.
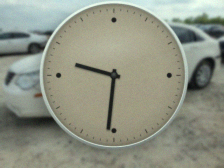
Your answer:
{"hour": 9, "minute": 31}
